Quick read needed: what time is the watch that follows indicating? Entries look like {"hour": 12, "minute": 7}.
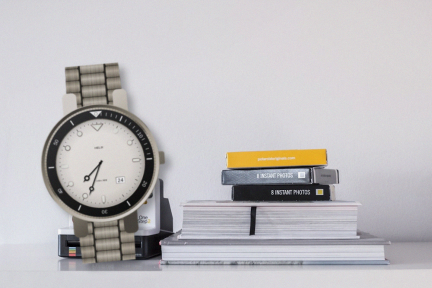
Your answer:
{"hour": 7, "minute": 34}
